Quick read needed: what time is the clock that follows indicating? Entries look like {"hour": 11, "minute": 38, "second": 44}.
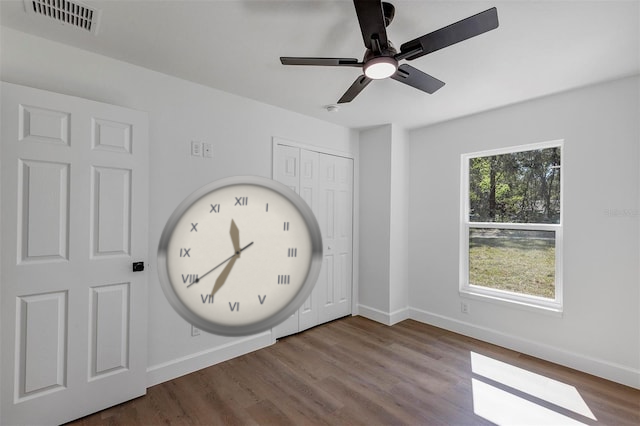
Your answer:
{"hour": 11, "minute": 34, "second": 39}
